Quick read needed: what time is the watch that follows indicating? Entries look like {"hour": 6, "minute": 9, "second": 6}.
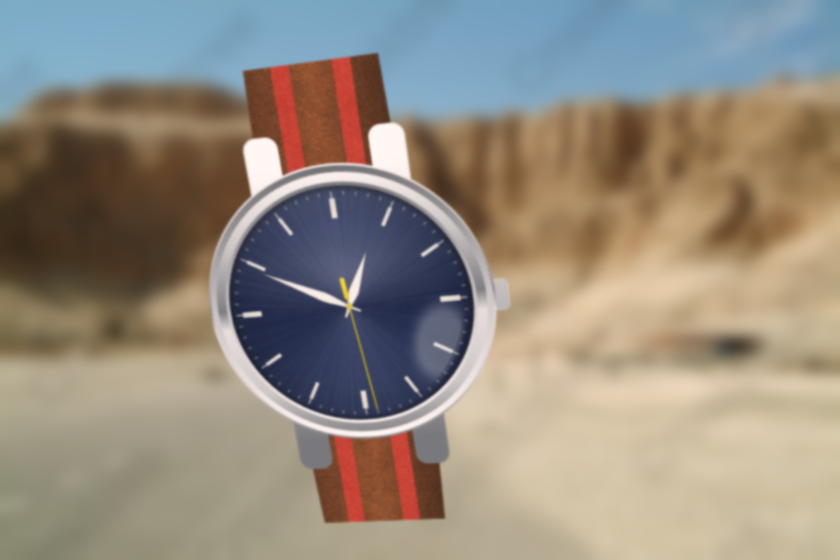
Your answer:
{"hour": 12, "minute": 49, "second": 29}
